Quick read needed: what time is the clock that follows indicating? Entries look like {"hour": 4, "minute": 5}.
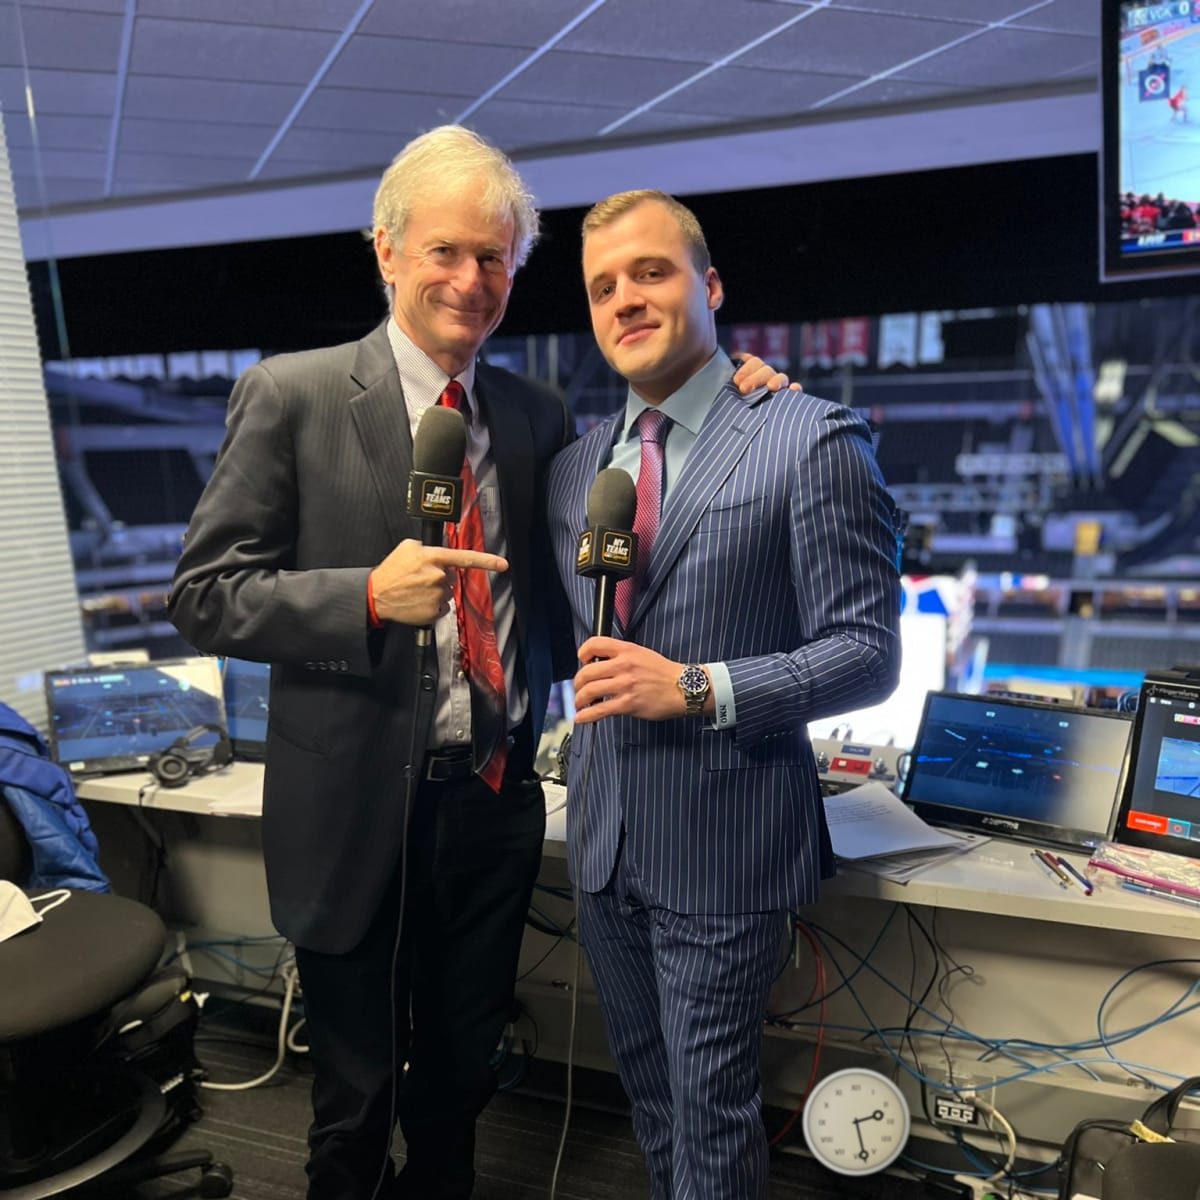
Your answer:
{"hour": 2, "minute": 28}
